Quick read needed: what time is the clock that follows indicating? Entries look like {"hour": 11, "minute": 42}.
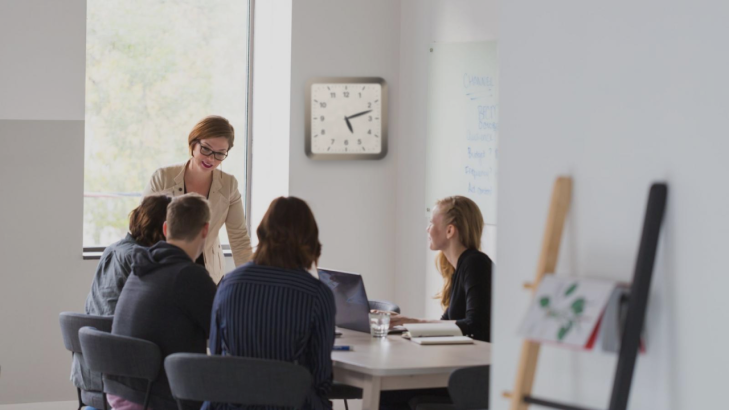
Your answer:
{"hour": 5, "minute": 12}
